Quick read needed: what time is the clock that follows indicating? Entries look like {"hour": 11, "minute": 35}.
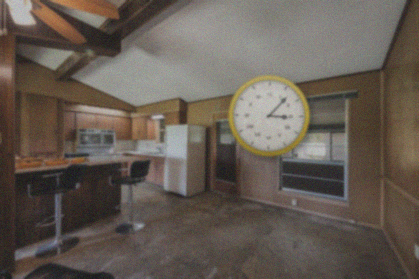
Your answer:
{"hour": 3, "minute": 7}
